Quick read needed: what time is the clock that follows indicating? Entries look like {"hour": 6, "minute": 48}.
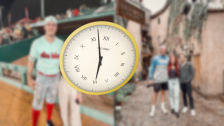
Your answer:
{"hour": 5, "minute": 57}
